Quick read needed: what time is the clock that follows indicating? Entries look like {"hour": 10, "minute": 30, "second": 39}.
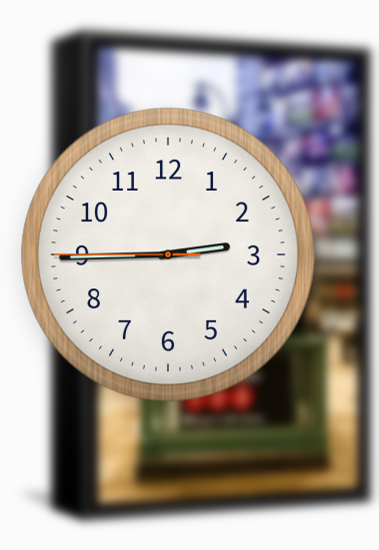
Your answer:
{"hour": 2, "minute": 44, "second": 45}
